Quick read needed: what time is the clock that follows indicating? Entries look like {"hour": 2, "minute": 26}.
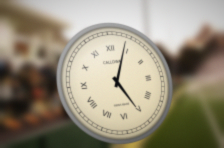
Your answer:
{"hour": 5, "minute": 4}
